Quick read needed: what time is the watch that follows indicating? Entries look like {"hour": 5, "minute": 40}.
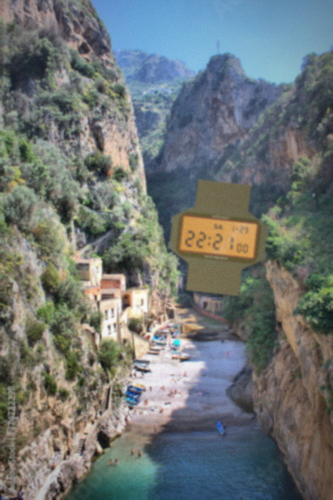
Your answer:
{"hour": 22, "minute": 21}
